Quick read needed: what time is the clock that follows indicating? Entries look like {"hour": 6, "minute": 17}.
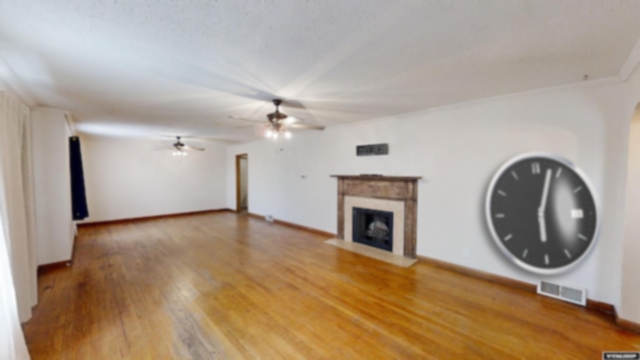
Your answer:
{"hour": 6, "minute": 3}
